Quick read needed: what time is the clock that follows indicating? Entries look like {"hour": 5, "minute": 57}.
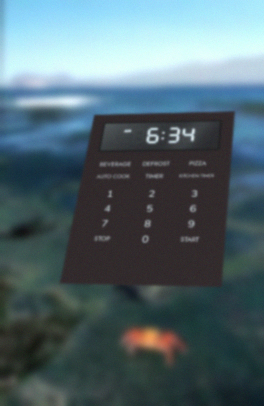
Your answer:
{"hour": 6, "minute": 34}
